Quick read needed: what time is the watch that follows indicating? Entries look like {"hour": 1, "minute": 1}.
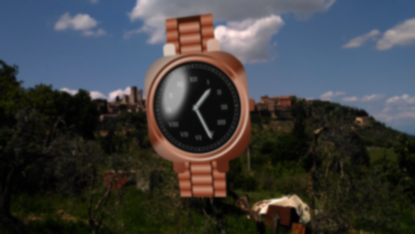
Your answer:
{"hour": 1, "minute": 26}
